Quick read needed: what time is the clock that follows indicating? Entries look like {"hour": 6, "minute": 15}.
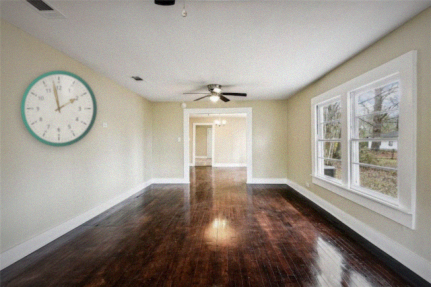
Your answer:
{"hour": 1, "minute": 58}
